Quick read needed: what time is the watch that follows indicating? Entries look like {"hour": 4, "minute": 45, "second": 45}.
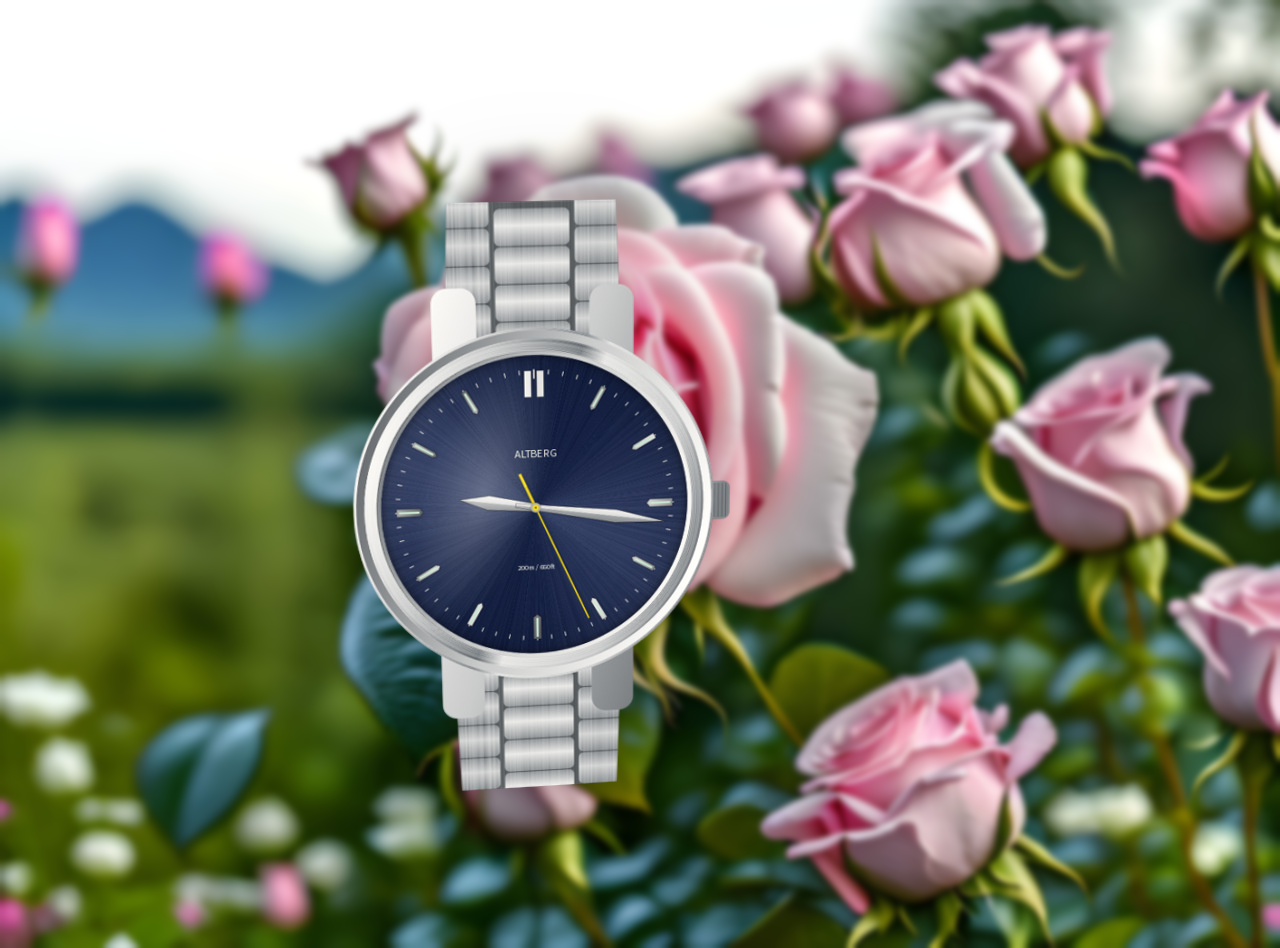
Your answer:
{"hour": 9, "minute": 16, "second": 26}
